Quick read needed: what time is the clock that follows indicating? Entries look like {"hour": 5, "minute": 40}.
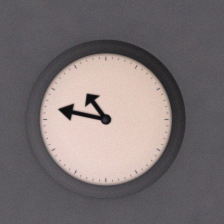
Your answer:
{"hour": 10, "minute": 47}
